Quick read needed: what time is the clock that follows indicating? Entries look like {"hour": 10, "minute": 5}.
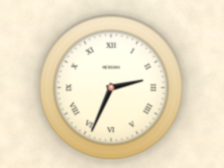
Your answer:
{"hour": 2, "minute": 34}
